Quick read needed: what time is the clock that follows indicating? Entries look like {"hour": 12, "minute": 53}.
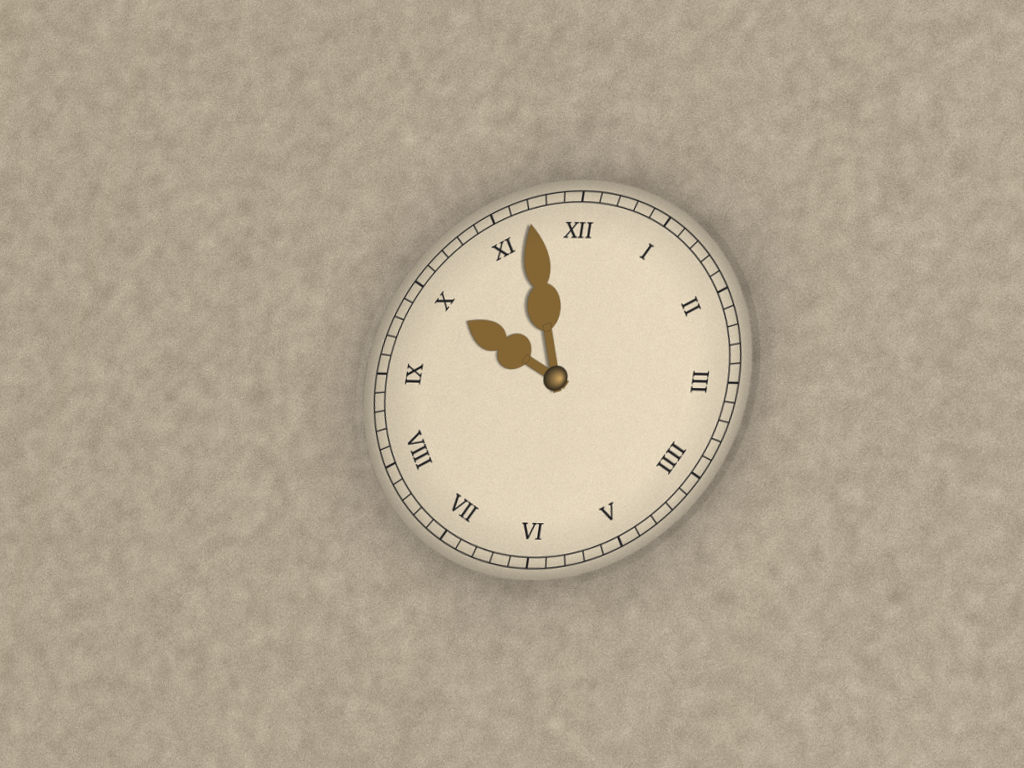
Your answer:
{"hour": 9, "minute": 57}
